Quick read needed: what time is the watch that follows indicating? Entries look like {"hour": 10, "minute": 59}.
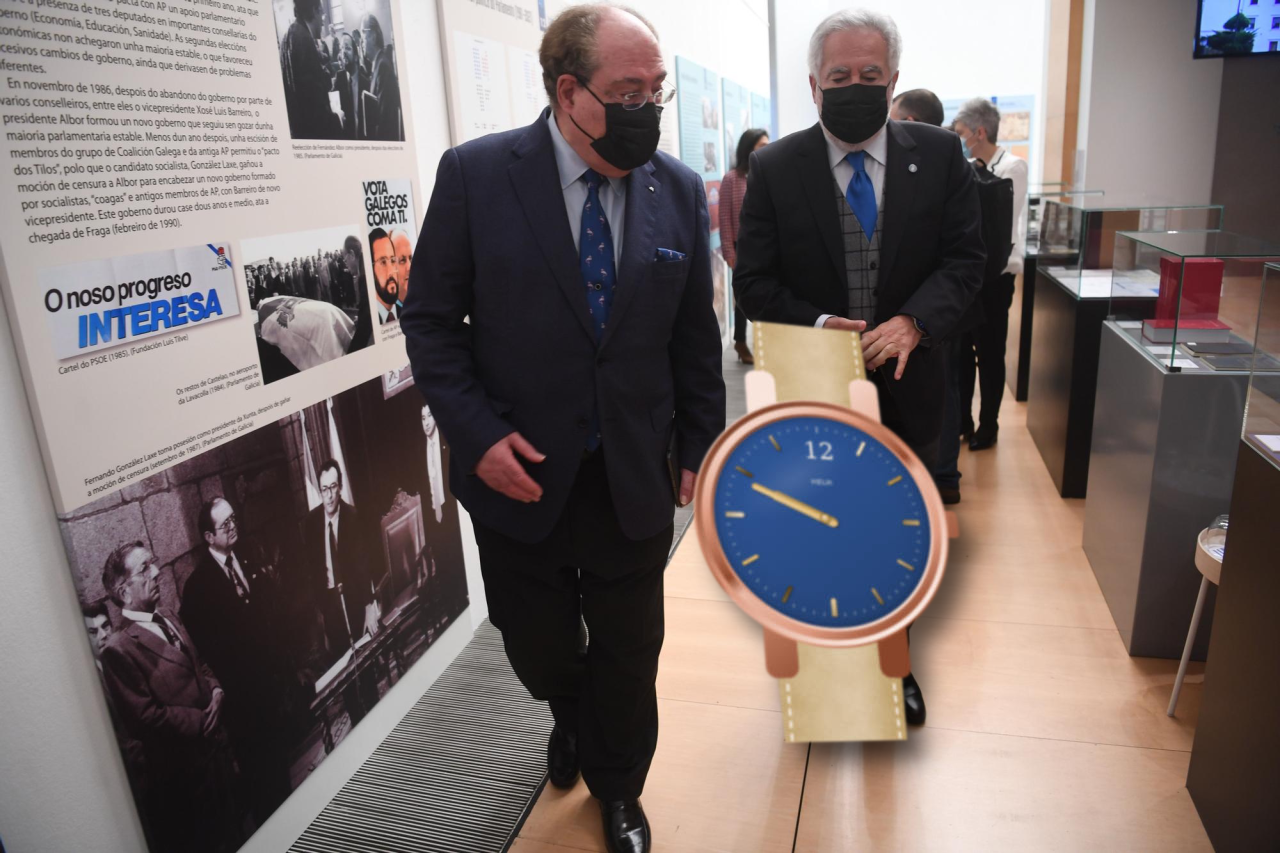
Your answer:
{"hour": 9, "minute": 49}
